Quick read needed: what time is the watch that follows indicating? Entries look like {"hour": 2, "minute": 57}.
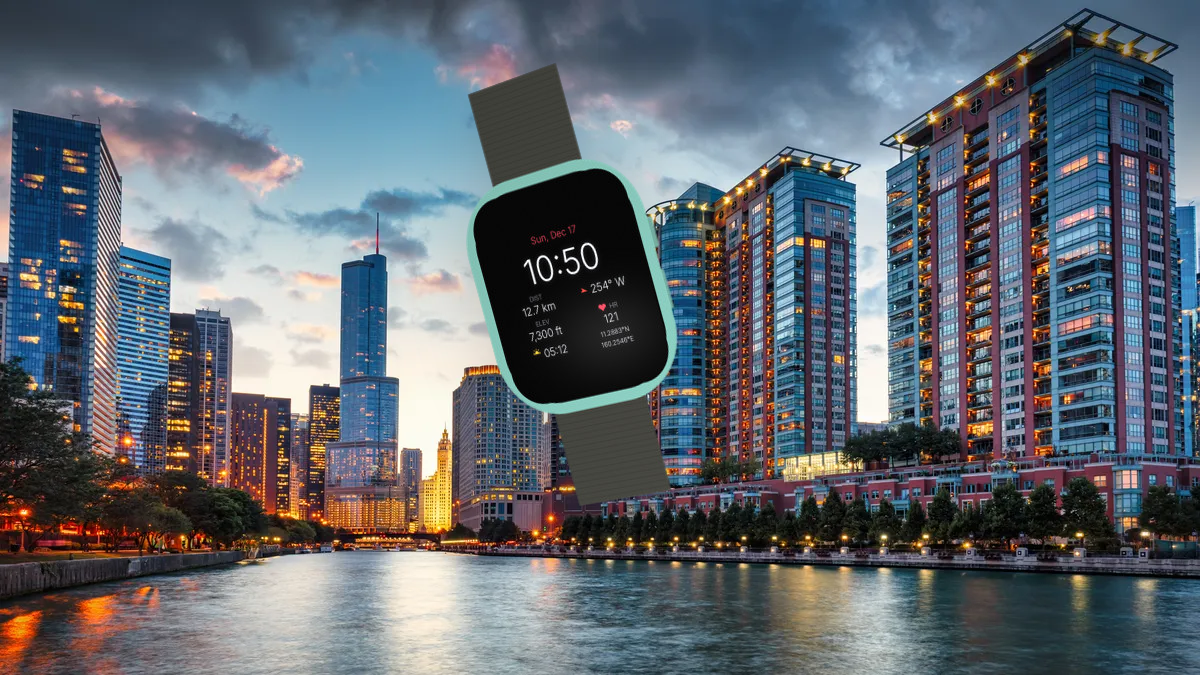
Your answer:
{"hour": 10, "minute": 50}
